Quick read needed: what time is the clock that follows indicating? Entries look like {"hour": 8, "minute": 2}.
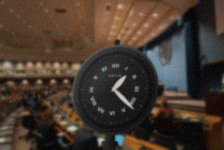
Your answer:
{"hour": 1, "minute": 22}
